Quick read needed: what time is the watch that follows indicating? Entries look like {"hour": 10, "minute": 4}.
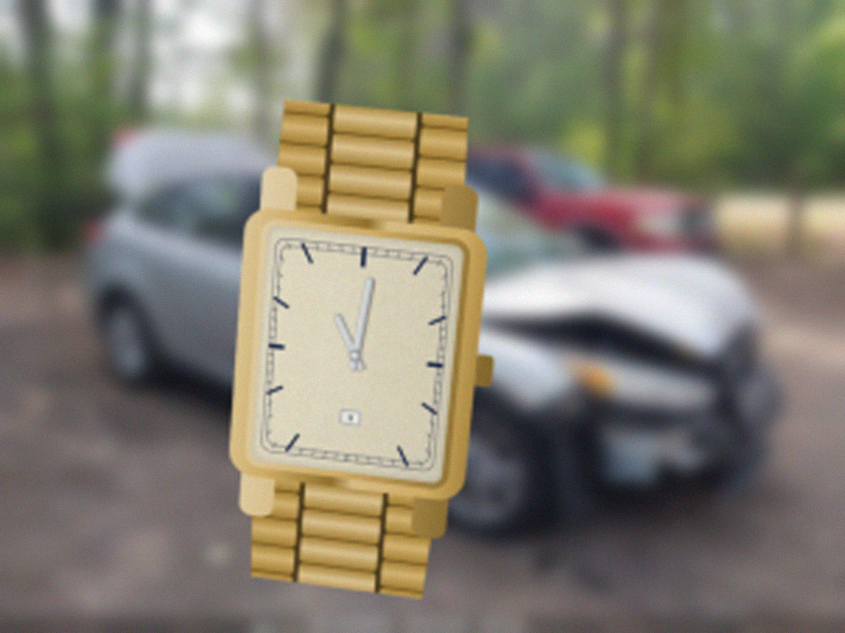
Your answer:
{"hour": 11, "minute": 1}
